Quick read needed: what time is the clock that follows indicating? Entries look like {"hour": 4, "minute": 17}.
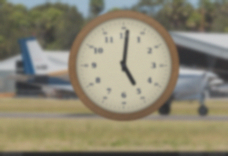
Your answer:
{"hour": 5, "minute": 1}
